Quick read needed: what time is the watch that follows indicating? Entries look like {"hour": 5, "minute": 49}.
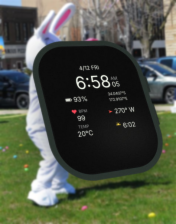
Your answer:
{"hour": 6, "minute": 58}
